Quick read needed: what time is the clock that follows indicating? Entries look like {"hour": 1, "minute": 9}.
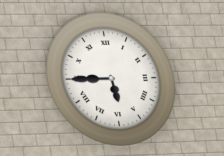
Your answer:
{"hour": 5, "minute": 45}
